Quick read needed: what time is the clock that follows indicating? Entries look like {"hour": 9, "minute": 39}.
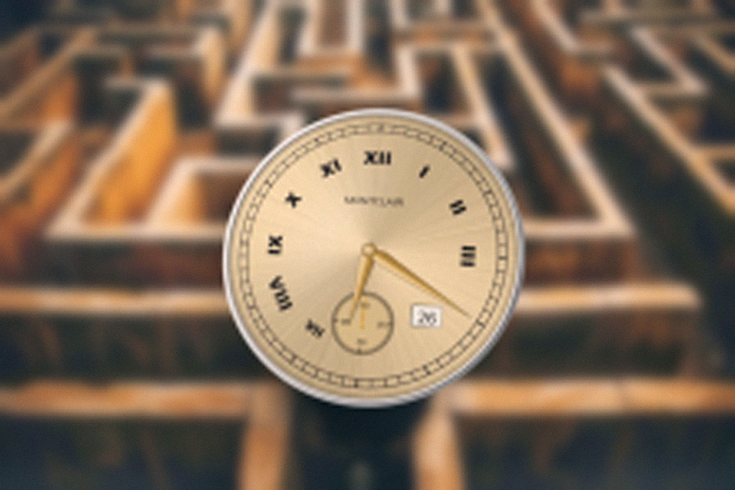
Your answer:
{"hour": 6, "minute": 20}
